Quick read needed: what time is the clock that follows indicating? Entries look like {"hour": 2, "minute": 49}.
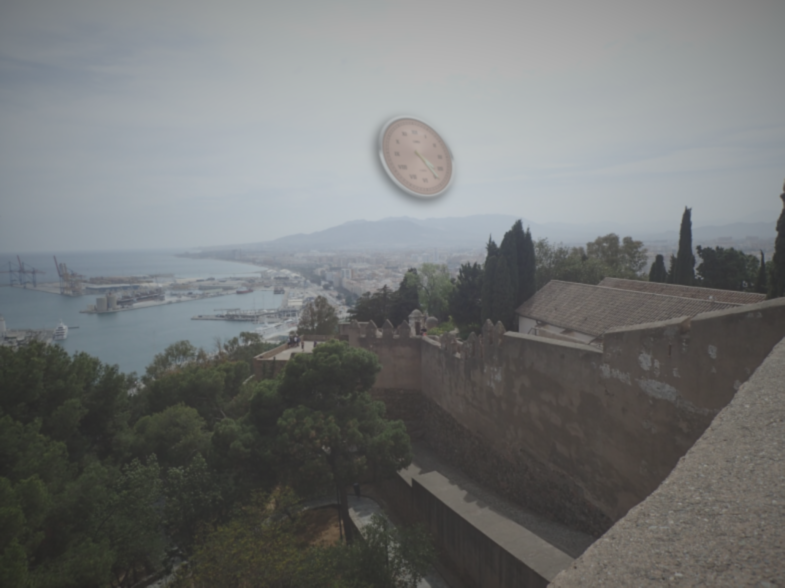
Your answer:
{"hour": 4, "minute": 24}
